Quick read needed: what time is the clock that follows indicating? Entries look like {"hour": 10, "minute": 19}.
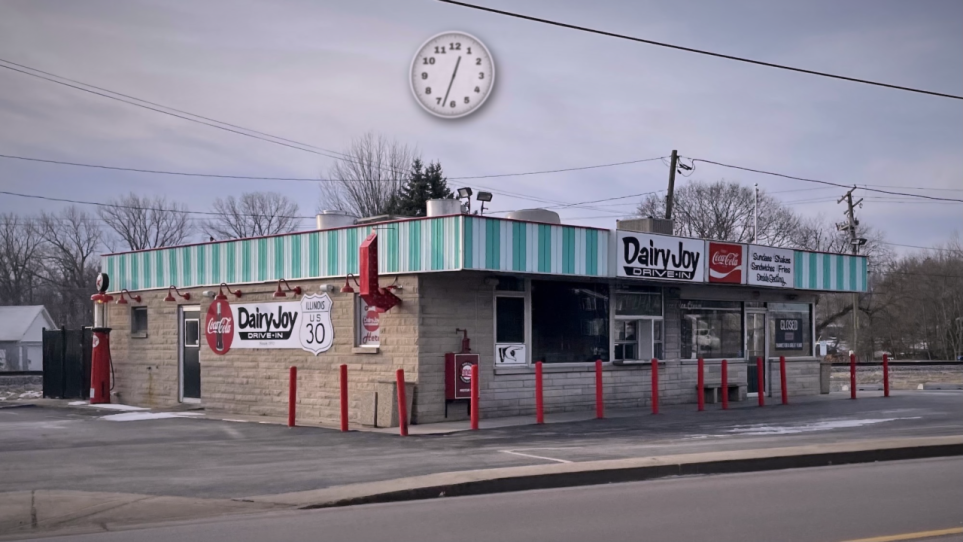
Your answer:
{"hour": 12, "minute": 33}
